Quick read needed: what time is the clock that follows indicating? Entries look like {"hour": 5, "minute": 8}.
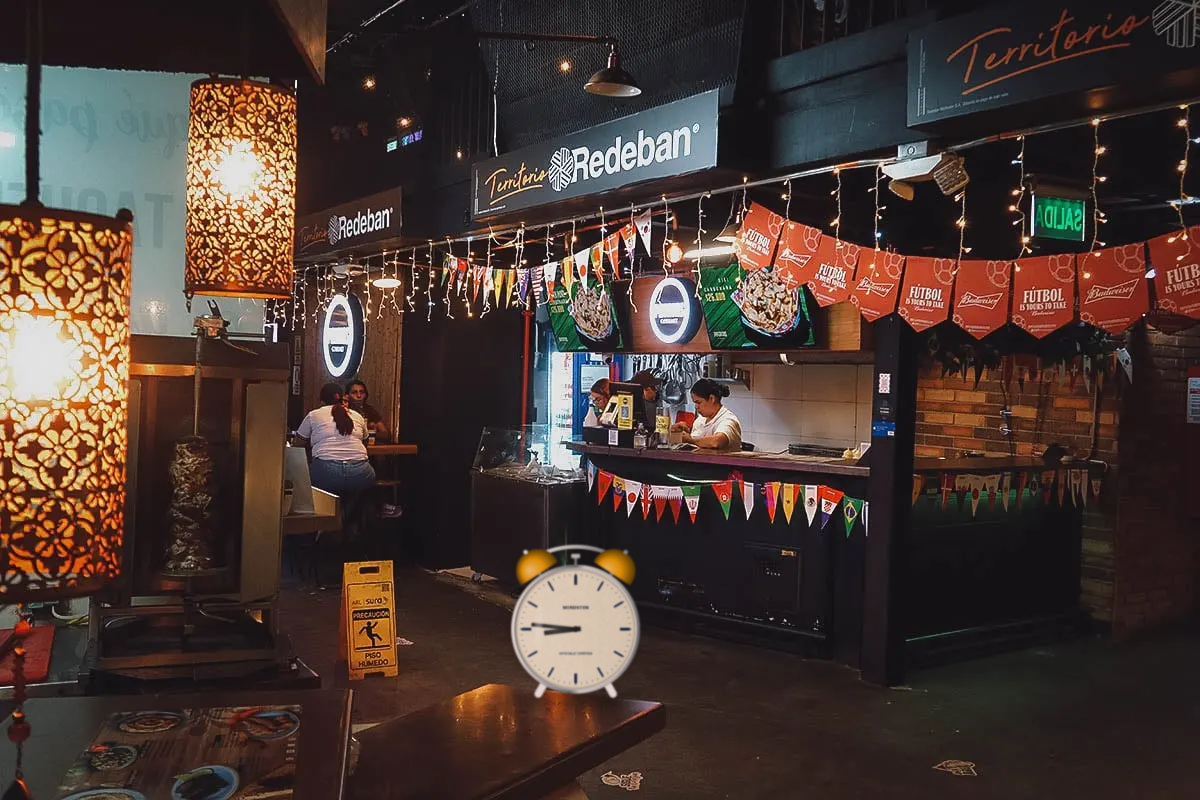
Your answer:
{"hour": 8, "minute": 46}
